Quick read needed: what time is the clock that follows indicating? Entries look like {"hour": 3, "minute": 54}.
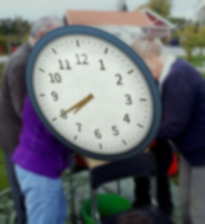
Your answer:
{"hour": 7, "minute": 40}
